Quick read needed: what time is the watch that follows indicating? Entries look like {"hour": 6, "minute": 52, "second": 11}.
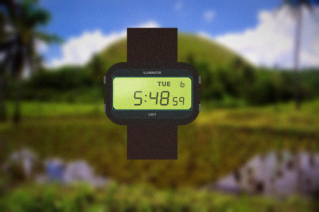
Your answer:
{"hour": 5, "minute": 48, "second": 59}
